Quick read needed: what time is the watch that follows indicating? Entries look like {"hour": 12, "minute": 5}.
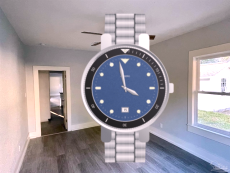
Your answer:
{"hour": 3, "minute": 58}
